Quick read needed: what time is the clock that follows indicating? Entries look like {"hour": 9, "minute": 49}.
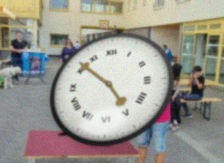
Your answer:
{"hour": 4, "minute": 52}
